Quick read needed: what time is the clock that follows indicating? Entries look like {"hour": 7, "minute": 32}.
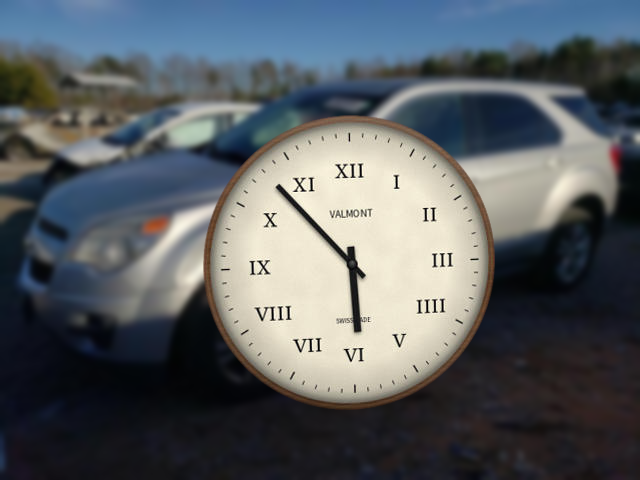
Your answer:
{"hour": 5, "minute": 53}
